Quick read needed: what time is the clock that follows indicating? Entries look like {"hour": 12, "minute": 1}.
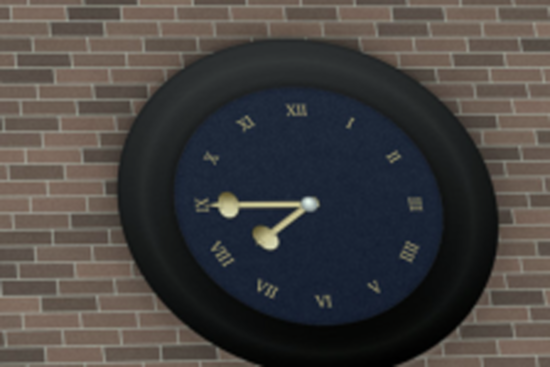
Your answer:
{"hour": 7, "minute": 45}
